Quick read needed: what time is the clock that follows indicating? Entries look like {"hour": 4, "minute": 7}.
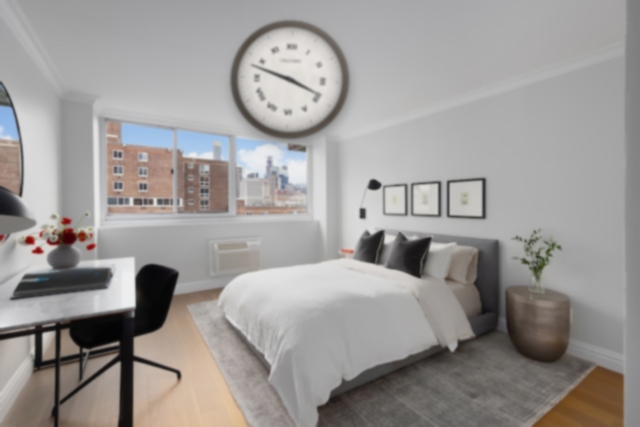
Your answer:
{"hour": 3, "minute": 48}
